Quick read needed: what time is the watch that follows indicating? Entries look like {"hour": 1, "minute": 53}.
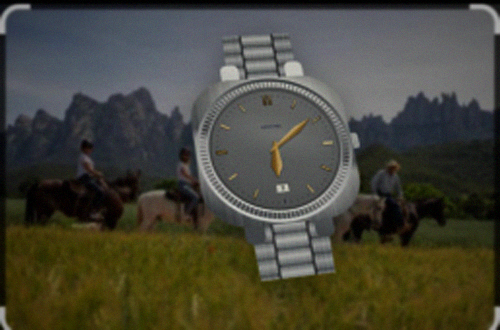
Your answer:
{"hour": 6, "minute": 9}
